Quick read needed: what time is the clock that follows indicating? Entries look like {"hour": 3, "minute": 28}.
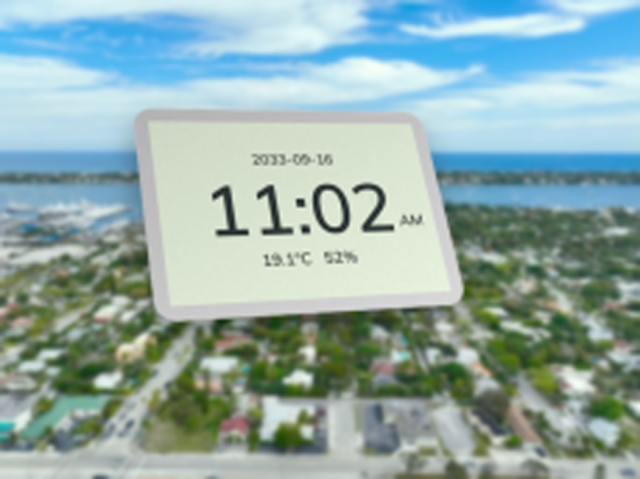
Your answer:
{"hour": 11, "minute": 2}
